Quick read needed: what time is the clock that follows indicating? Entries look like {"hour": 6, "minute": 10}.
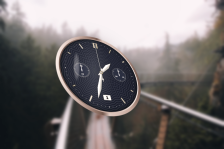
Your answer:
{"hour": 1, "minute": 33}
